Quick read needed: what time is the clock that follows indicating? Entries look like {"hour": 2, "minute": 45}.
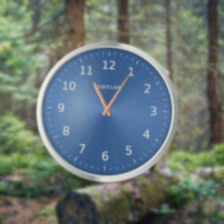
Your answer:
{"hour": 11, "minute": 5}
